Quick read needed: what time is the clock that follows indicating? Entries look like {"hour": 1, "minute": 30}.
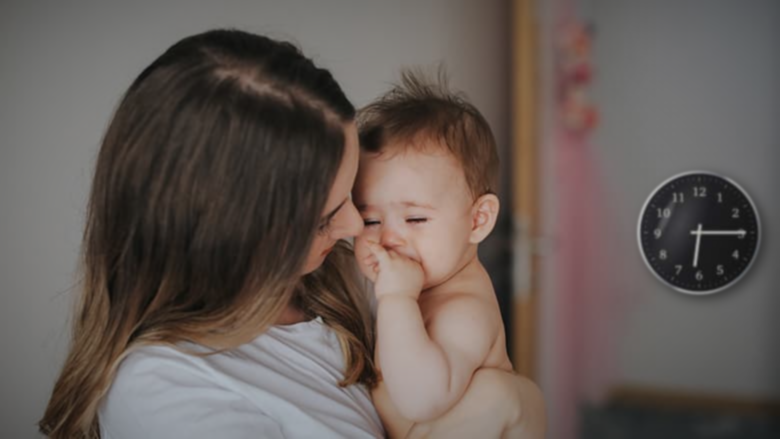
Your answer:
{"hour": 6, "minute": 15}
